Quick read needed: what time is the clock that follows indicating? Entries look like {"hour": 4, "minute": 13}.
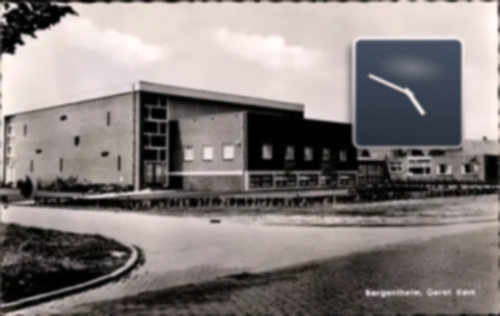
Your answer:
{"hour": 4, "minute": 49}
